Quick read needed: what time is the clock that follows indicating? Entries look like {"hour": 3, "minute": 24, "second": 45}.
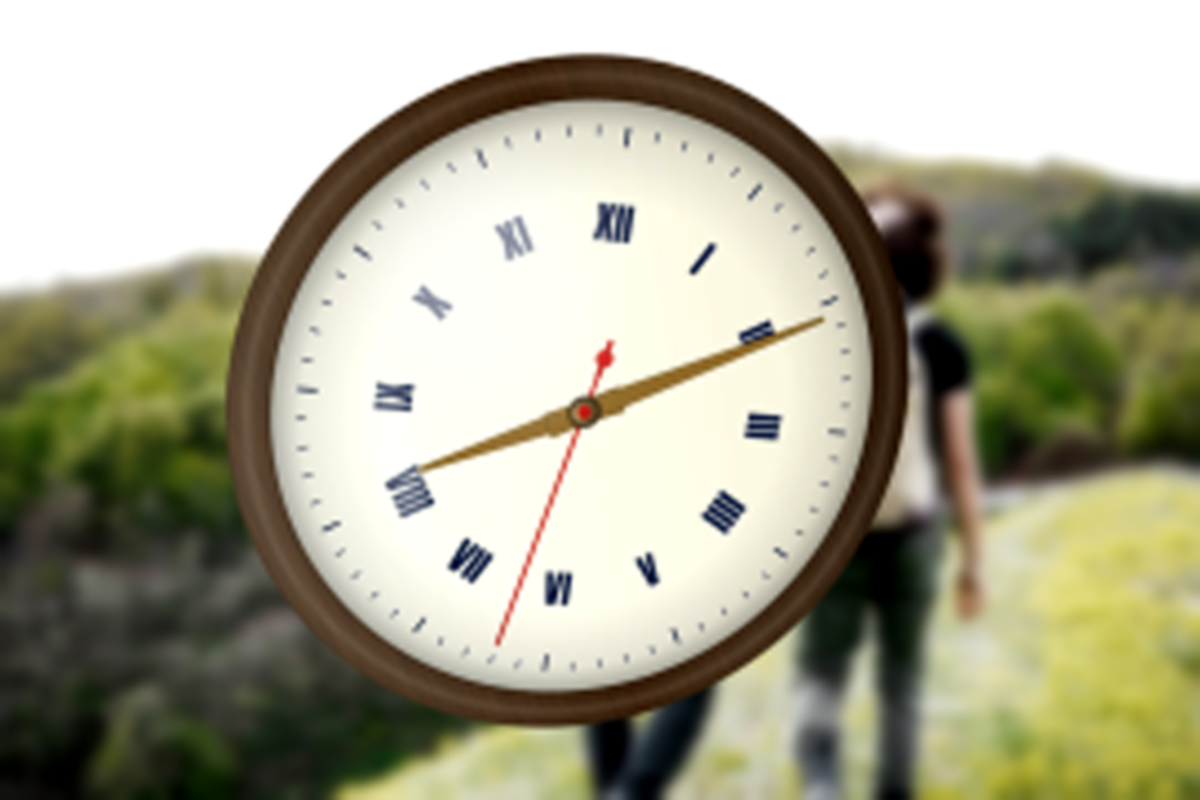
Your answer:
{"hour": 8, "minute": 10, "second": 32}
